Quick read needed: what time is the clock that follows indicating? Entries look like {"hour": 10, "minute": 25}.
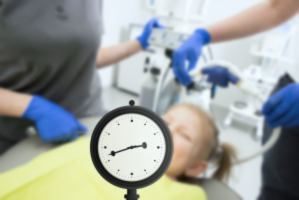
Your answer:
{"hour": 2, "minute": 42}
